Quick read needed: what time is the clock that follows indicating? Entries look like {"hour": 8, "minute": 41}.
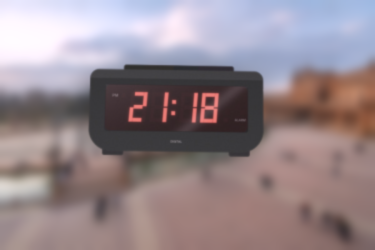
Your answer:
{"hour": 21, "minute": 18}
